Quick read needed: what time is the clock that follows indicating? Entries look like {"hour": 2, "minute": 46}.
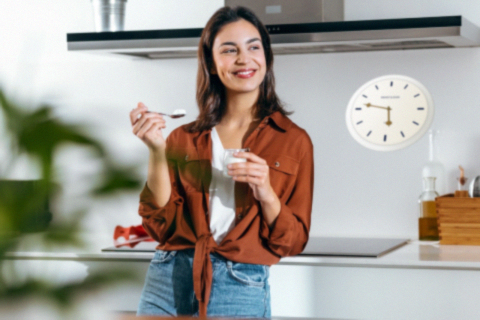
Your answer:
{"hour": 5, "minute": 47}
